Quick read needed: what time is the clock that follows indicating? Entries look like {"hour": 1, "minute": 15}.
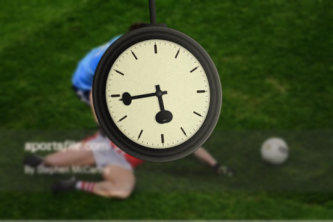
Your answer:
{"hour": 5, "minute": 44}
